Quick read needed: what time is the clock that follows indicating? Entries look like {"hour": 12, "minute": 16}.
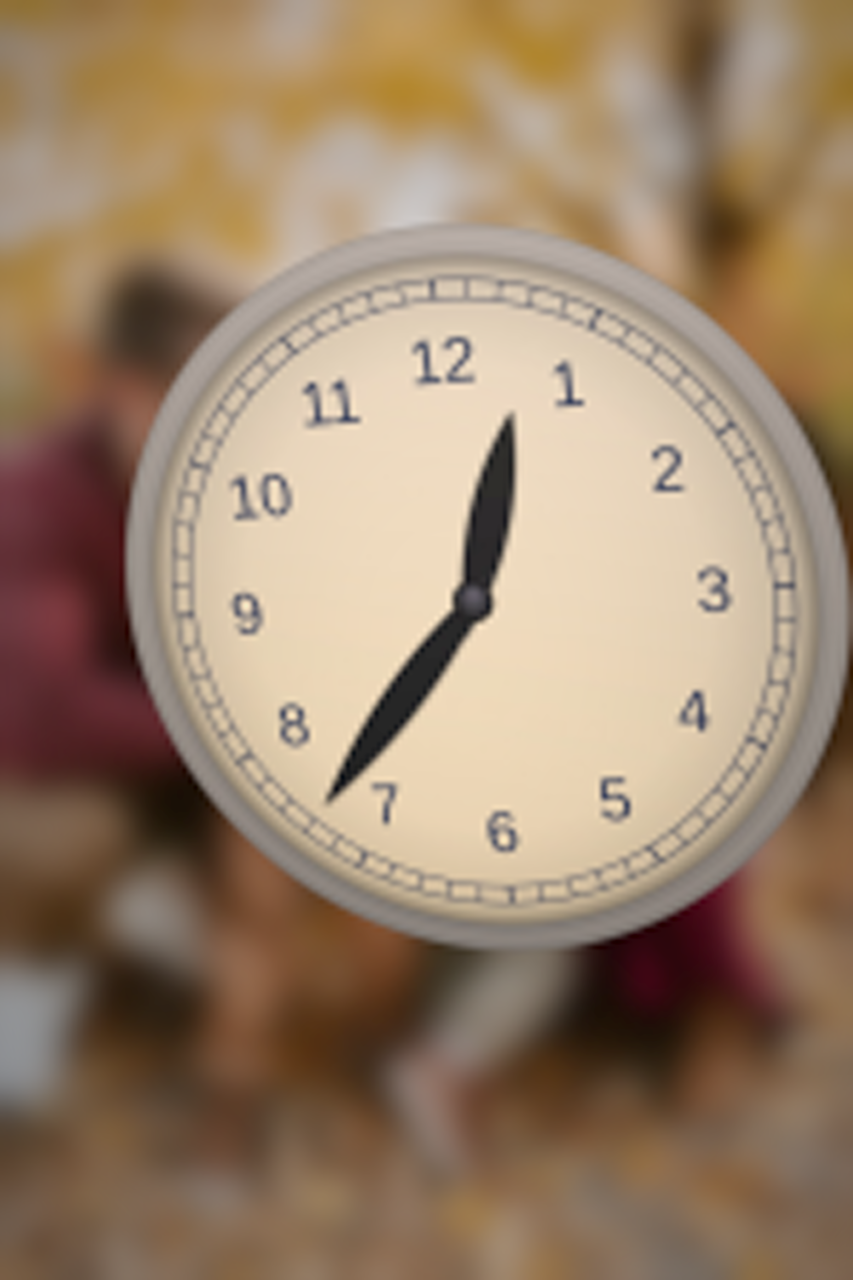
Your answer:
{"hour": 12, "minute": 37}
